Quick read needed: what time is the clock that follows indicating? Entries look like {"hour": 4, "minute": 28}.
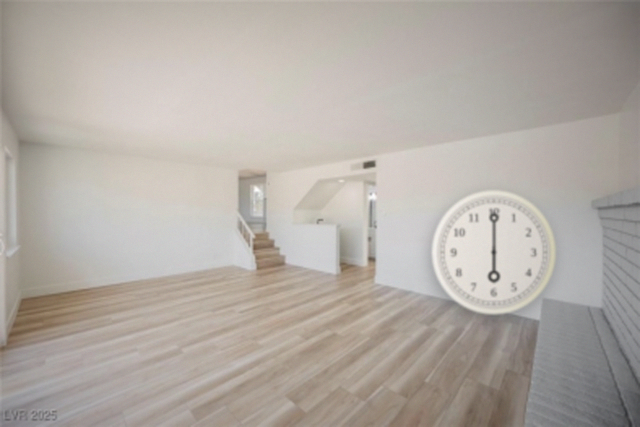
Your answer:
{"hour": 6, "minute": 0}
